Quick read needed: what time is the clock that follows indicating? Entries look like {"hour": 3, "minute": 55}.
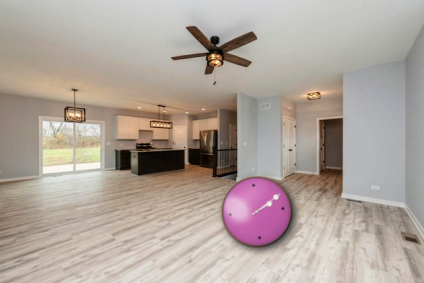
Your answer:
{"hour": 2, "minute": 10}
